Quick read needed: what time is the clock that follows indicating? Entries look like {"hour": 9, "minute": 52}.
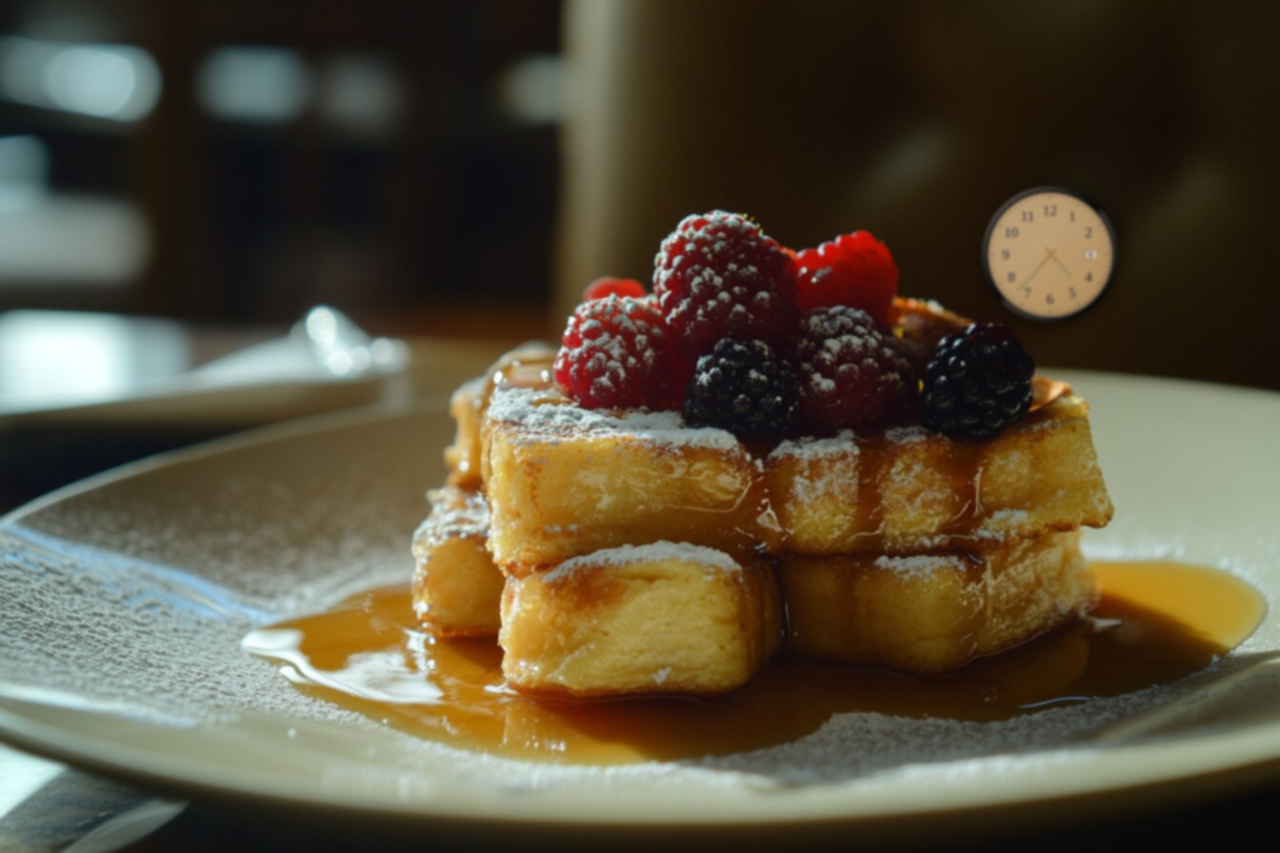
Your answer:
{"hour": 4, "minute": 37}
